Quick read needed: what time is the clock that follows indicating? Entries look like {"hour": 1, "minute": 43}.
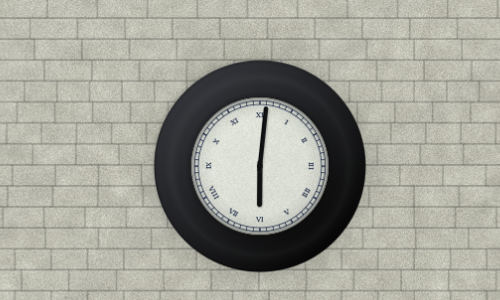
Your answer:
{"hour": 6, "minute": 1}
